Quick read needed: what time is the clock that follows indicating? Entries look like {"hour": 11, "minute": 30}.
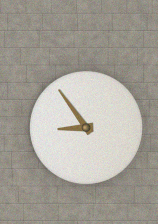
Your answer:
{"hour": 8, "minute": 54}
